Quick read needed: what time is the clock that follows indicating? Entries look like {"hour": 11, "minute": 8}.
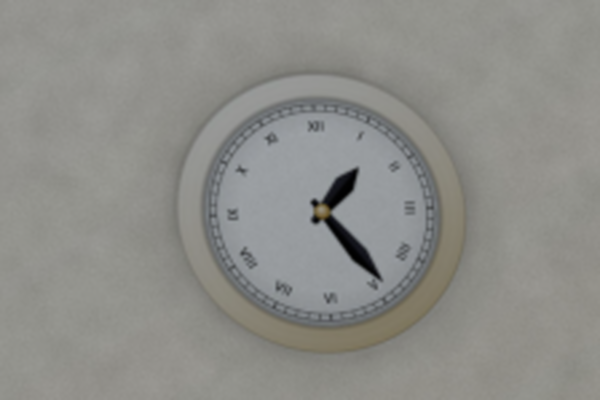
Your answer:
{"hour": 1, "minute": 24}
